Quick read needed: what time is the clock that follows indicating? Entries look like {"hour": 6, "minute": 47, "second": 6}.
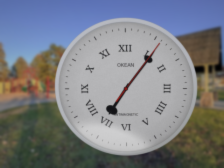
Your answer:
{"hour": 7, "minute": 6, "second": 6}
